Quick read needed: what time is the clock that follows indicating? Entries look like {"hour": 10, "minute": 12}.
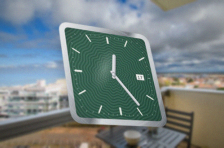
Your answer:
{"hour": 12, "minute": 24}
